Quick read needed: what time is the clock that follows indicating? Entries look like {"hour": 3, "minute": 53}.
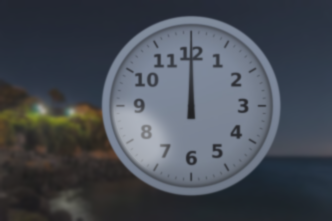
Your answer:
{"hour": 12, "minute": 0}
